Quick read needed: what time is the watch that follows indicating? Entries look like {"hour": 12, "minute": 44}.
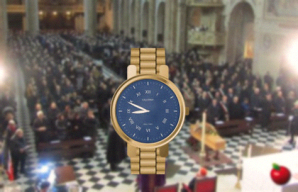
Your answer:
{"hour": 8, "minute": 49}
